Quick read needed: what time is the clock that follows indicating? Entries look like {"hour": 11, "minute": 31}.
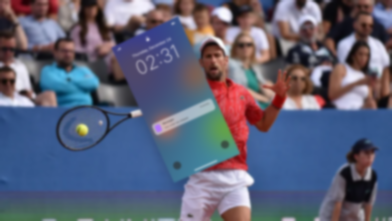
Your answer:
{"hour": 2, "minute": 31}
